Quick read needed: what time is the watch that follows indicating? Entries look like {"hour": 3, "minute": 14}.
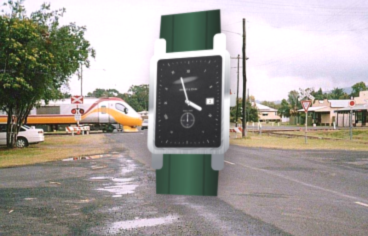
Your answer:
{"hour": 3, "minute": 57}
